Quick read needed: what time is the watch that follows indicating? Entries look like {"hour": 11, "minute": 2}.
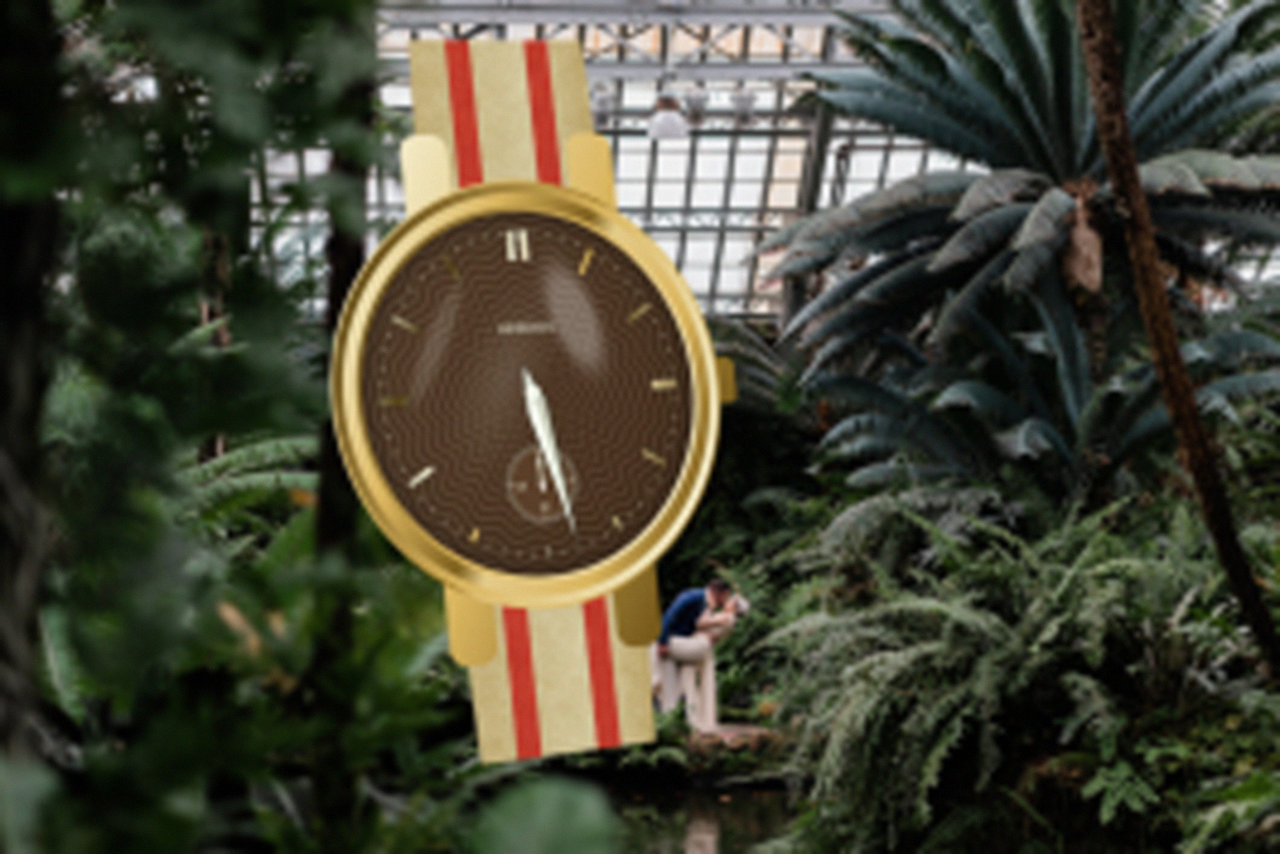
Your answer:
{"hour": 5, "minute": 28}
